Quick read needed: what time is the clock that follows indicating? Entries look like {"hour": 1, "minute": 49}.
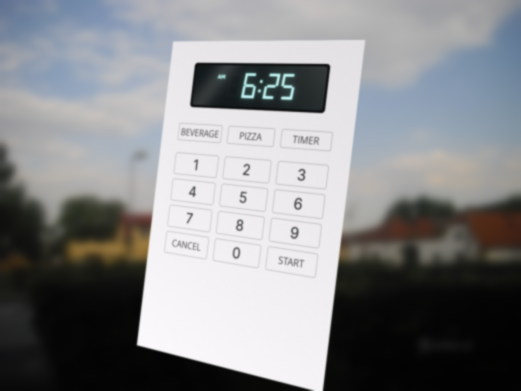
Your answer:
{"hour": 6, "minute": 25}
